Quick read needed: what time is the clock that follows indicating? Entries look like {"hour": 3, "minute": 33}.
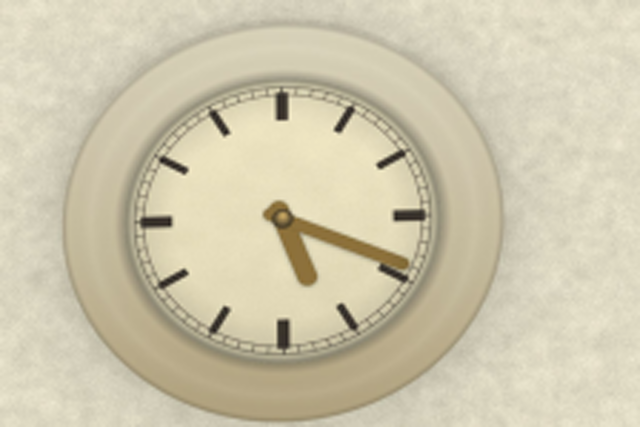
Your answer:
{"hour": 5, "minute": 19}
